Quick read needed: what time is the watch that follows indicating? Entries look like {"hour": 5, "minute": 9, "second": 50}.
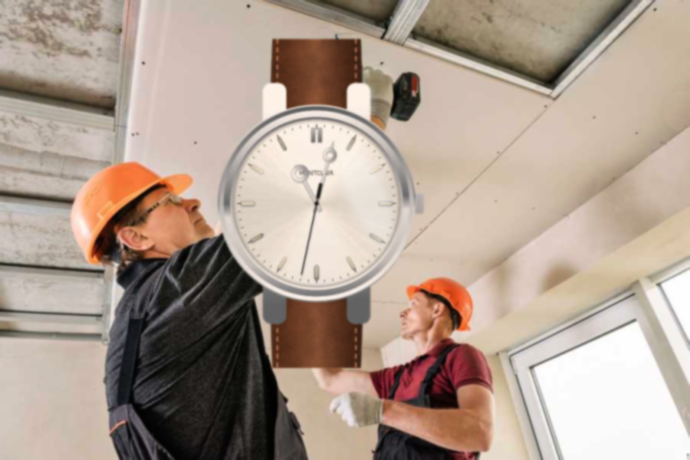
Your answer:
{"hour": 11, "minute": 2, "second": 32}
